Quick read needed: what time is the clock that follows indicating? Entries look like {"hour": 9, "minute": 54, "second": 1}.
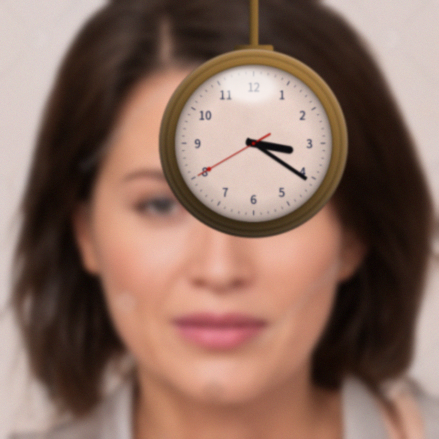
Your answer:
{"hour": 3, "minute": 20, "second": 40}
